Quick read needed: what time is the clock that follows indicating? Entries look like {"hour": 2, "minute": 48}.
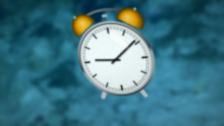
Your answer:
{"hour": 9, "minute": 9}
